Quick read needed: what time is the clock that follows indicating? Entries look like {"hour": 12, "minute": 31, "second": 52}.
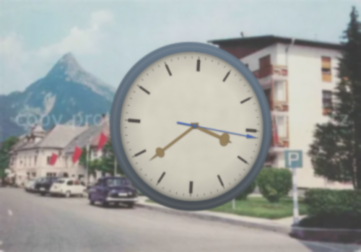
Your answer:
{"hour": 3, "minute": 38, "second": 16}
